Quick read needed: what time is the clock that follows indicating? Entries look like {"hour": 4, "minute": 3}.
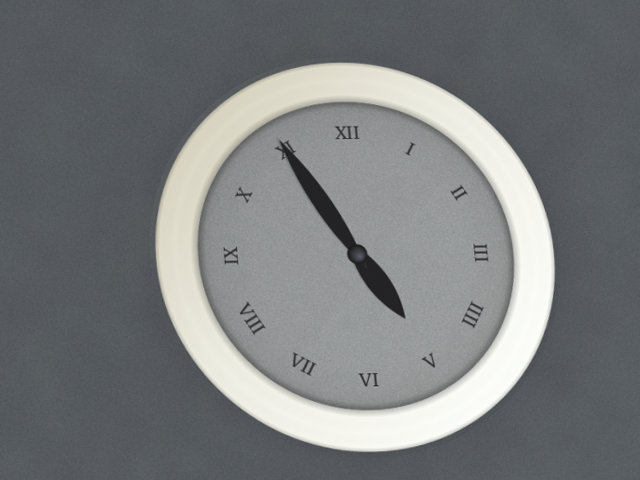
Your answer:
{"hour": 4, "minute": 55}
